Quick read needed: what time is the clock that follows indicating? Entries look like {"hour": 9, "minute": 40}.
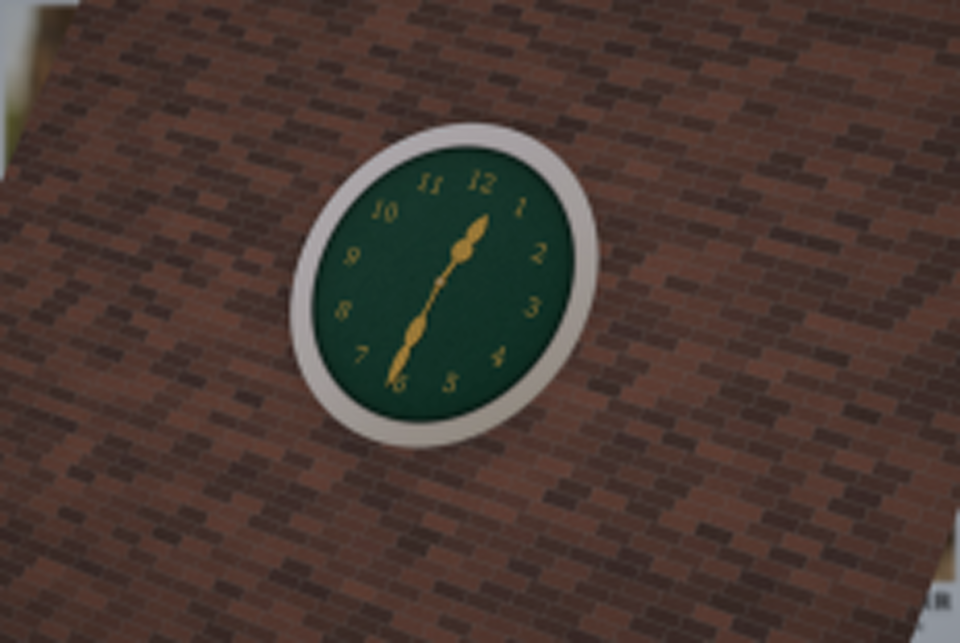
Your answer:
{"hour": 12, "minute": 31}
